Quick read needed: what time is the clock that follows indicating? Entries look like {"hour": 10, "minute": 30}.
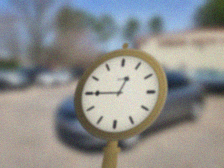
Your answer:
{"hour": 12, "minute": 45}
